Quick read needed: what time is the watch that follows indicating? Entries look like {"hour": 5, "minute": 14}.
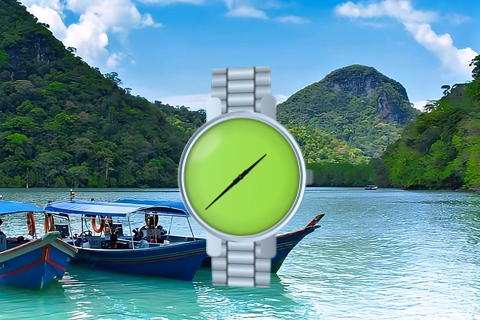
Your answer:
{"hour": 1, "minute": 38}
